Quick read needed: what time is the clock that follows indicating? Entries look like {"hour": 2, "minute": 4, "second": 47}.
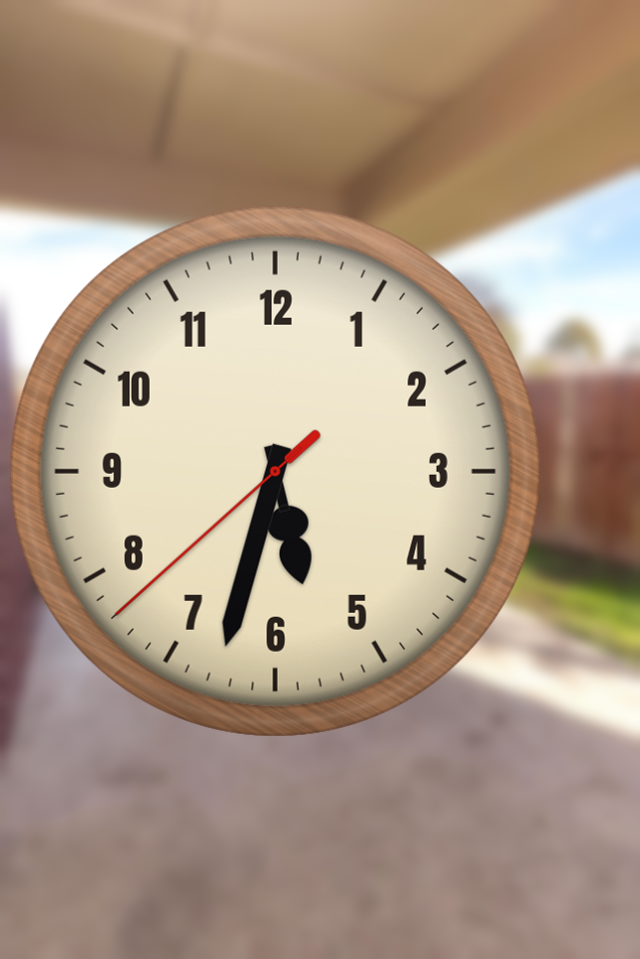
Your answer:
{"hour": 5, "minute": 32, "second": 38}
